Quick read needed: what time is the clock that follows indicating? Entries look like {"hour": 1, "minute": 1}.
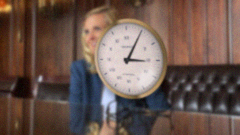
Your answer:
{"hour": 3, "minute": 5}
